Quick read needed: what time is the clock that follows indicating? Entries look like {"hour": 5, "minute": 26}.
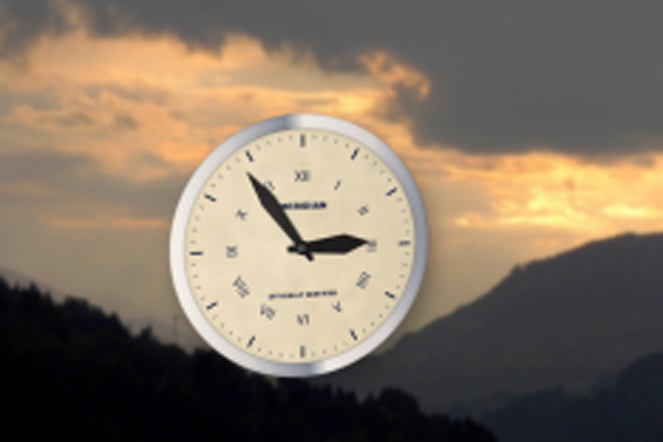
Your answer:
{"hour": 2, "minute": 54}
